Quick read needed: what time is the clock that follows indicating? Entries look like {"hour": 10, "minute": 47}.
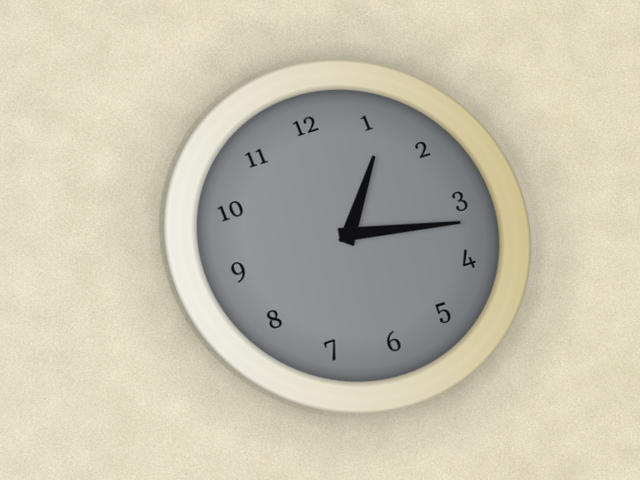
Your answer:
{"hour": 1, "minute": 17}
